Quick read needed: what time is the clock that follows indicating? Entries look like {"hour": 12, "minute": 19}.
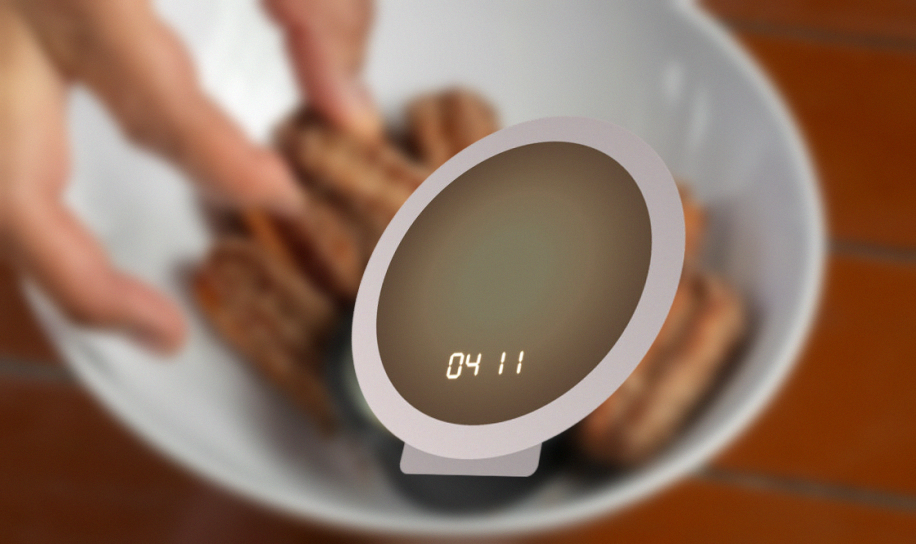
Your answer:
{"hour": 4, "minute": 11}
